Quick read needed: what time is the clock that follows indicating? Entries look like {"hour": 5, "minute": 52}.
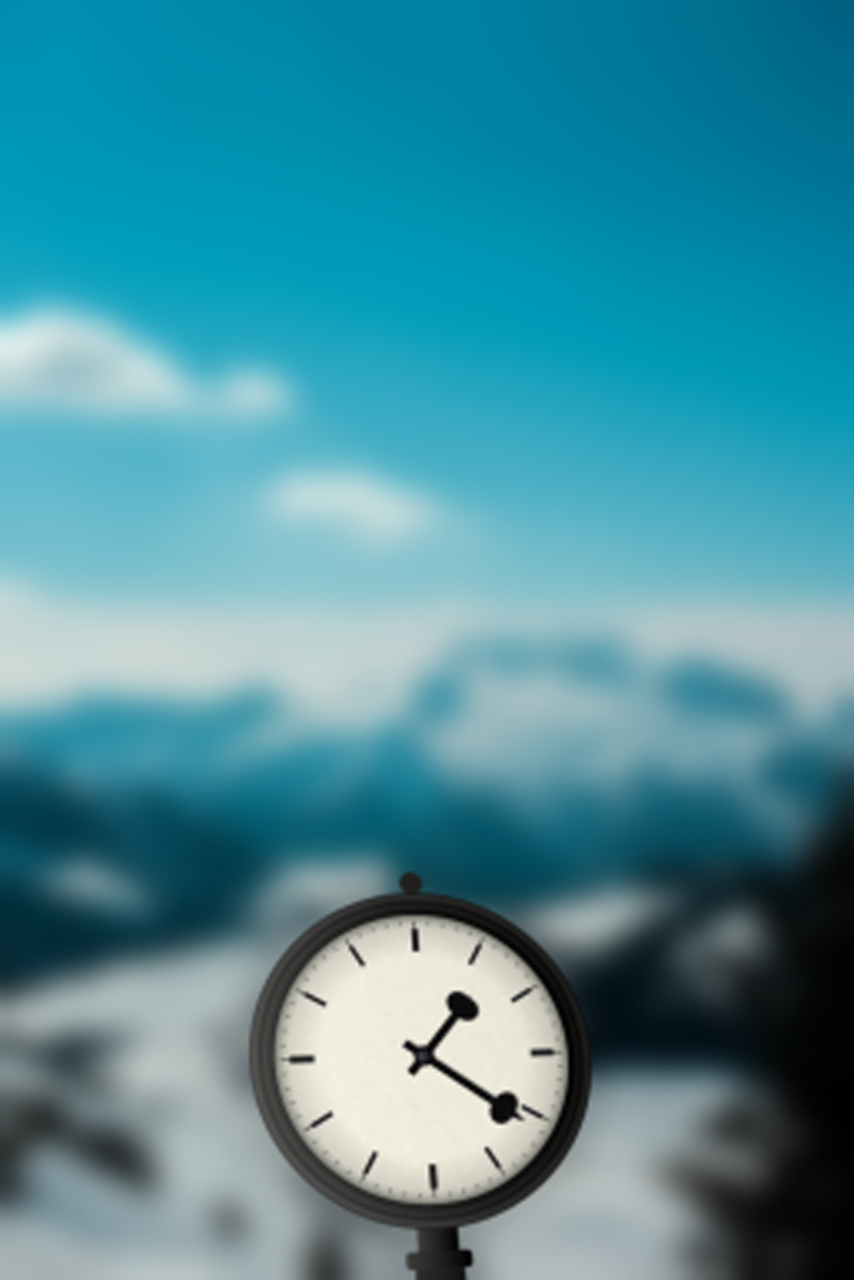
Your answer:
{"hour": 1, "minute": 21}
